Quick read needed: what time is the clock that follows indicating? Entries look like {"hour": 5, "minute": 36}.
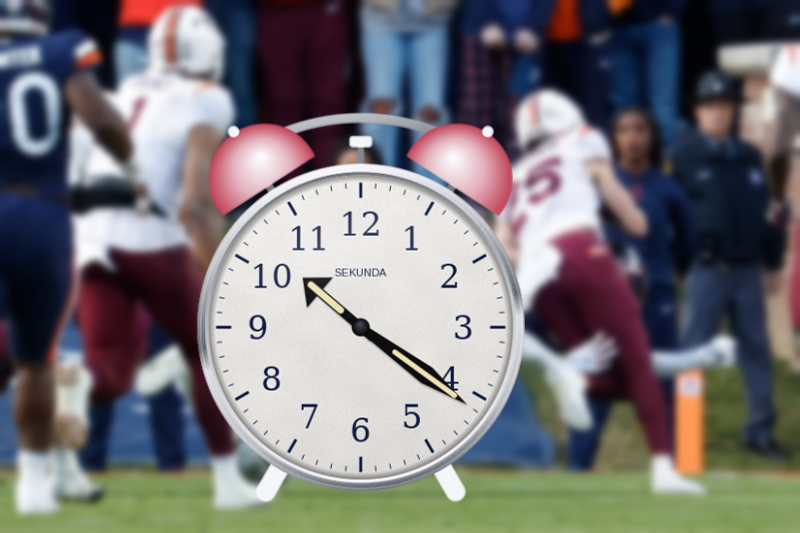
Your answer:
{"hour": 10, "minute": 21}
